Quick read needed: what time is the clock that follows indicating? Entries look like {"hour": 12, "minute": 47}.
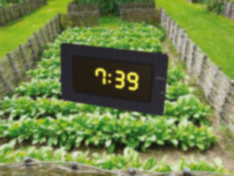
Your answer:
{"hour": 7, "minute": 39}
